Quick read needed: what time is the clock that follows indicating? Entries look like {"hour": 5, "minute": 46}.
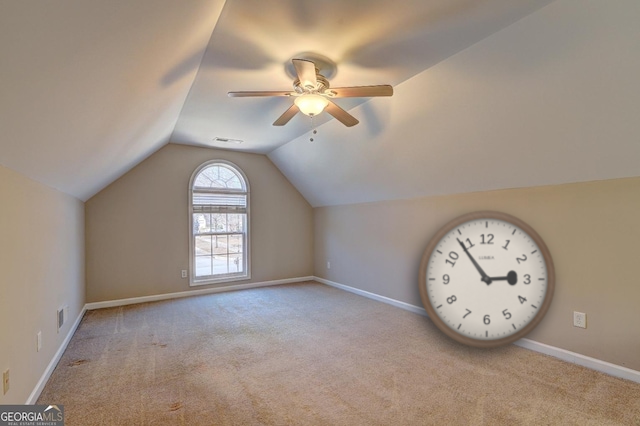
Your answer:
{"hour": 2, "minute": 54}
